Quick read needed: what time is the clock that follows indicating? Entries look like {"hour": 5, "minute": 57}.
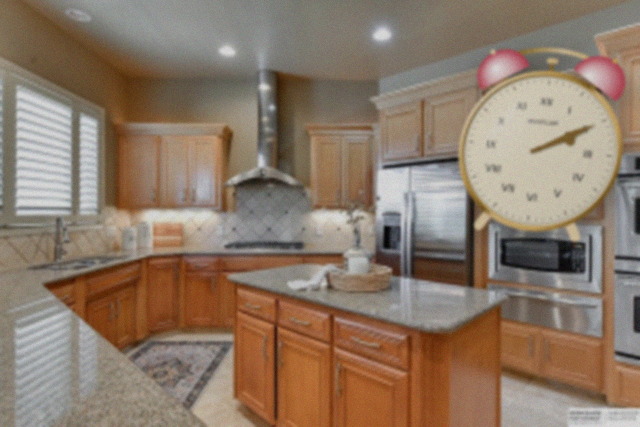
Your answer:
{"hour": 2, "minute": 10}
